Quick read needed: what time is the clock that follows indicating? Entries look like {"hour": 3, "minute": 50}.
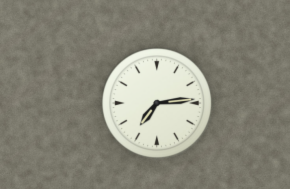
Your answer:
{"hour": 7, "minute": 14}
